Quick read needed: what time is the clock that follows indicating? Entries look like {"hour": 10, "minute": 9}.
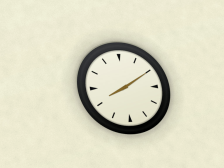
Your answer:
{"hour": 8, "minute": 10}
